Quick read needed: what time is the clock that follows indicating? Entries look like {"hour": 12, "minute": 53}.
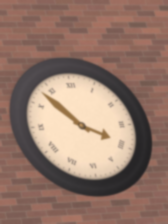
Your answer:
{"hour": 3, "minute": 53}
